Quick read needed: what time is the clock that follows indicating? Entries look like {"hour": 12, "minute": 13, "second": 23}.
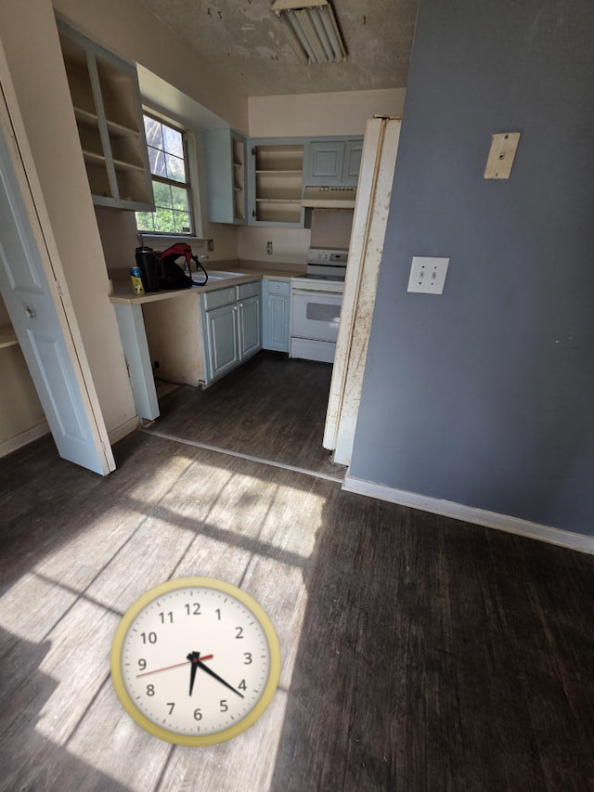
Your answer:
{"hour": 6, "minute": 21, "second": 43}
